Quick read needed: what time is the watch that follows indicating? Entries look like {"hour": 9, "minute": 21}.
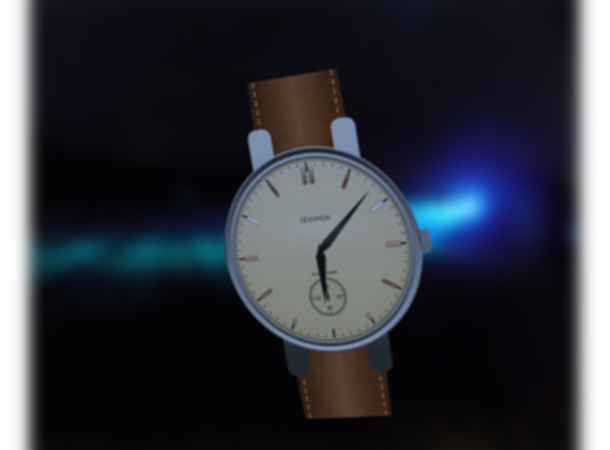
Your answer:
{"hour": 6, "minute": 8}
